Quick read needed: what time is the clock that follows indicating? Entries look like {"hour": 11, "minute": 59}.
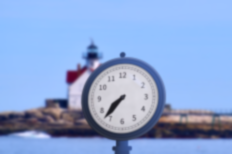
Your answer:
{"hour": 7, "minute": 37}
